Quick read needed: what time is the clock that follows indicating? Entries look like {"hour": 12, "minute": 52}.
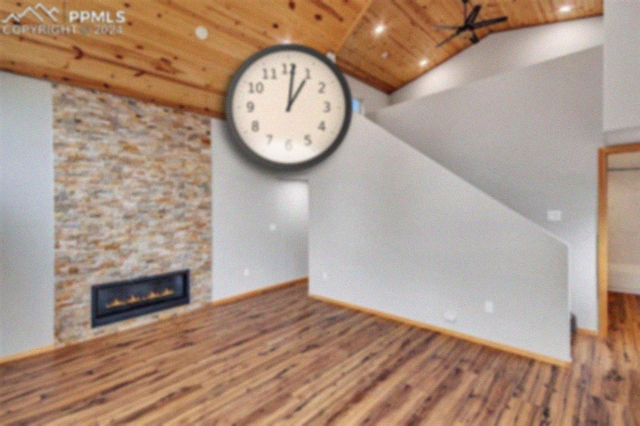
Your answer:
{"hour": 1, "minute": 1}
